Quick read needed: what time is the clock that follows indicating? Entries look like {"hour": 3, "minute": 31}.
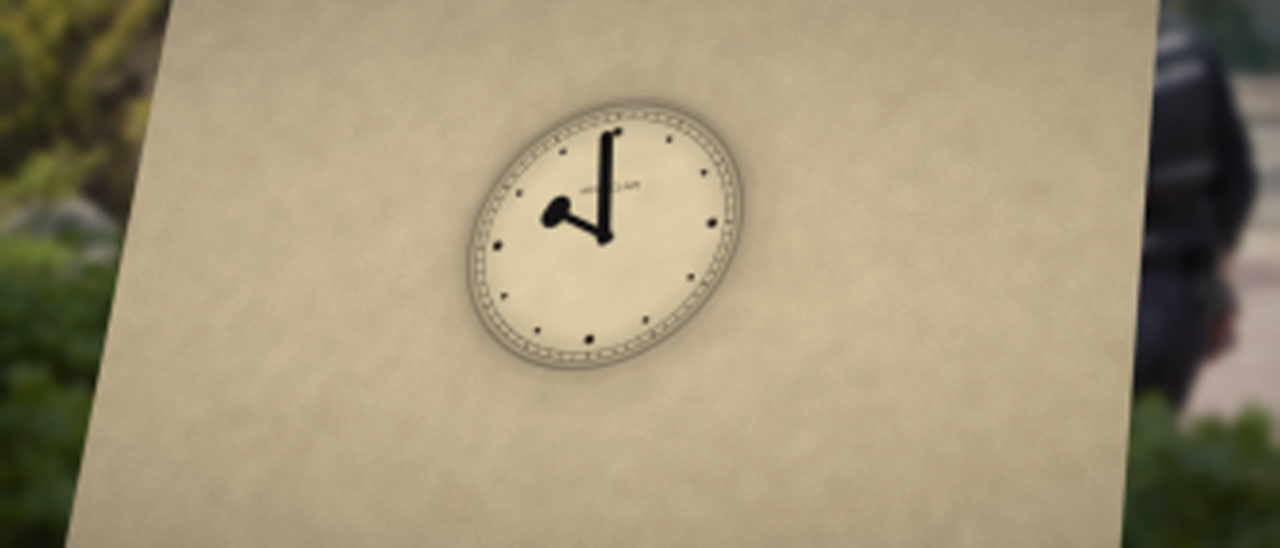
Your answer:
{"hour": 9, "minute": 59}
